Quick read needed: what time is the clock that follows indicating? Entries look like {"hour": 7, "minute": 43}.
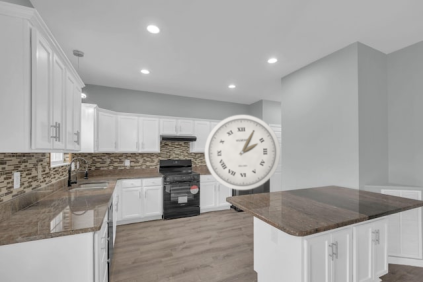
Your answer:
{"hour": 2, "minute": 5}
